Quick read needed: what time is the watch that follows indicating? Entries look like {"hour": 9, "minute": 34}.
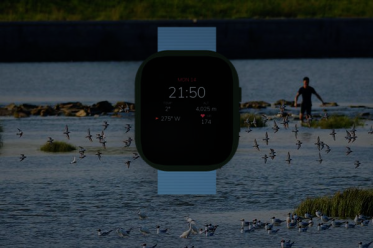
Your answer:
{"hour": 21, "minute": 50}
